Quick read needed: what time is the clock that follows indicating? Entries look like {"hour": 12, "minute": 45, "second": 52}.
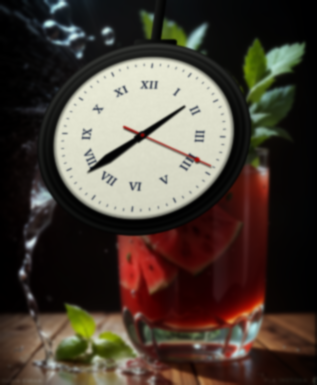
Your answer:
{"hour": 1, "minute": 38, "second": 19}
